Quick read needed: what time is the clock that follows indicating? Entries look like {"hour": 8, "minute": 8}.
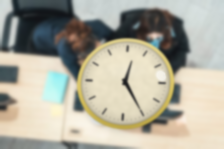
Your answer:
{"hour": 12, "minute": 25}
